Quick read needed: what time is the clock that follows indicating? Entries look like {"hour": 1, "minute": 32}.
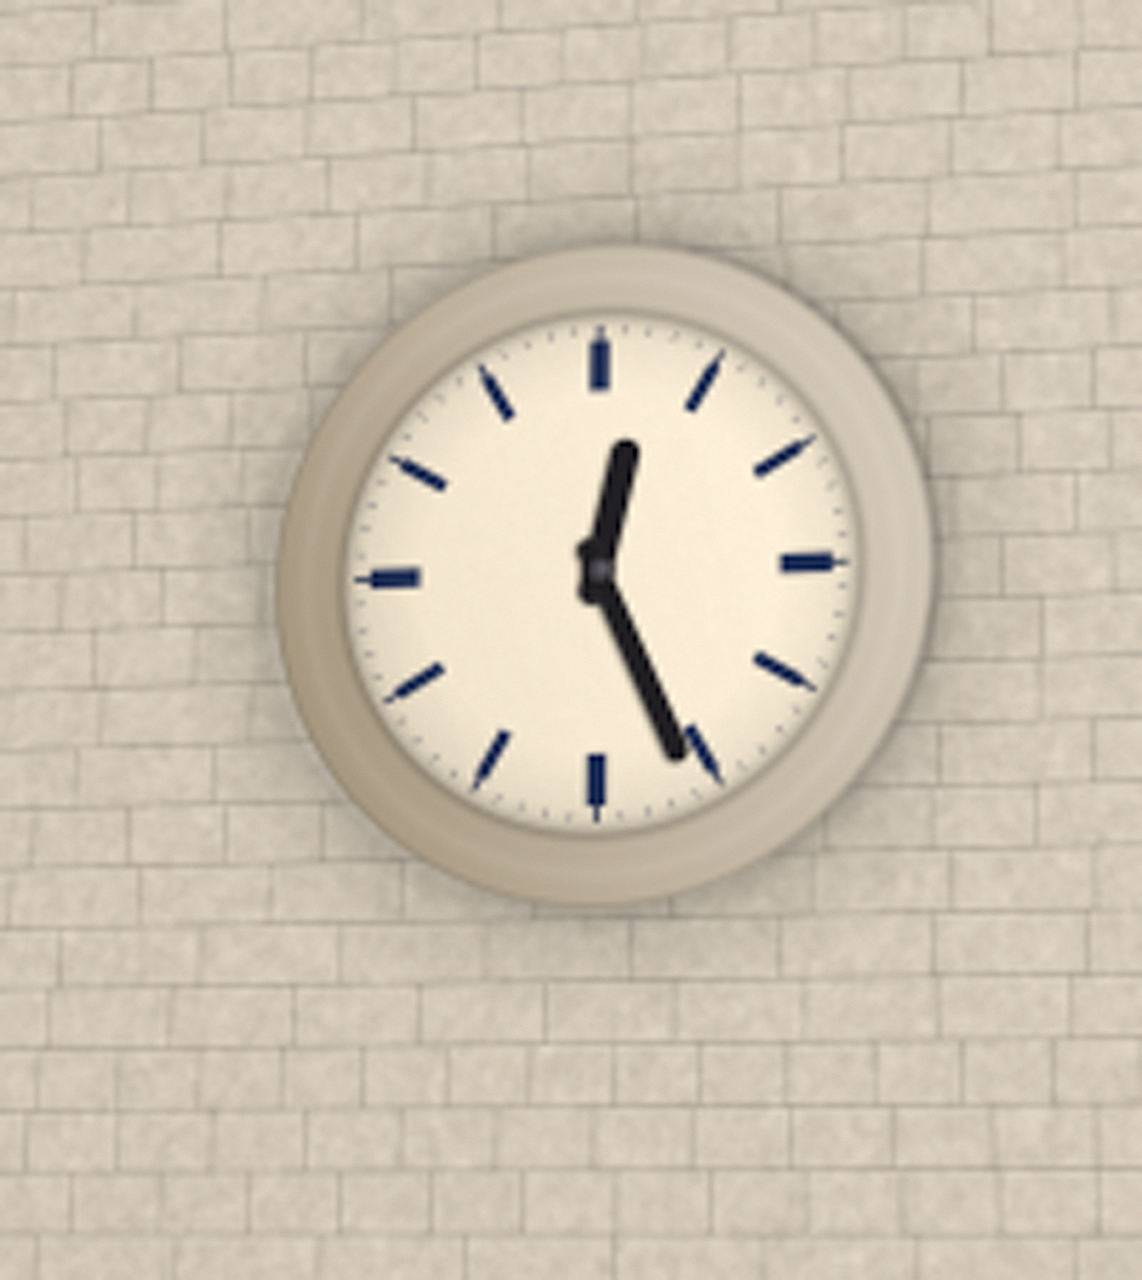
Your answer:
{"hour": 12, "minute": 26}
